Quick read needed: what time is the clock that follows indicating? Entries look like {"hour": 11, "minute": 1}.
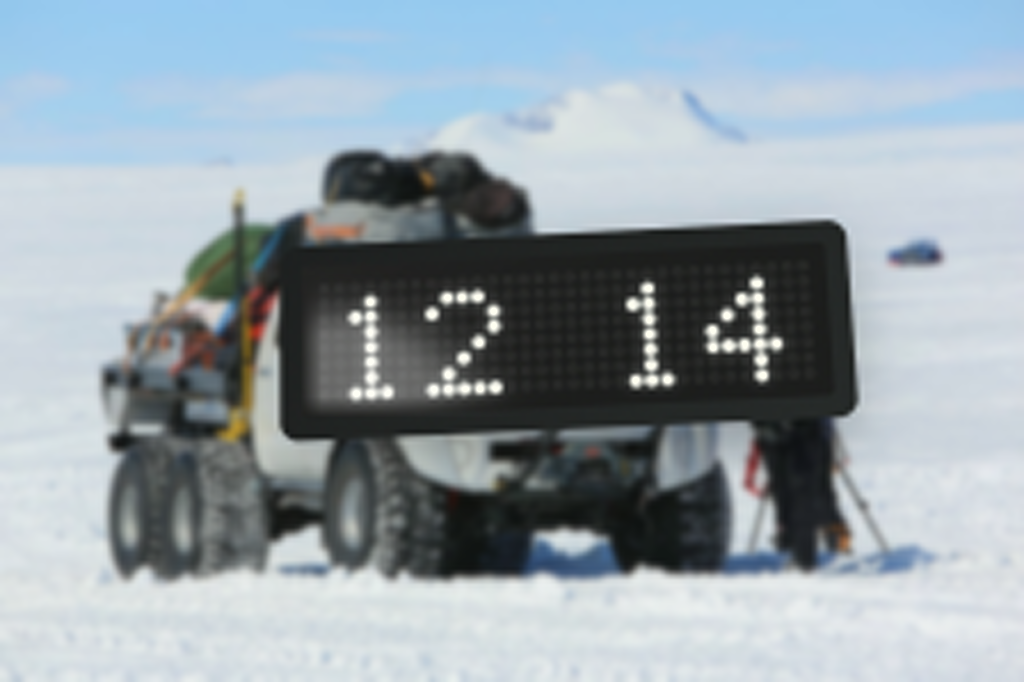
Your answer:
{"hour": 12, "minute": 14}
